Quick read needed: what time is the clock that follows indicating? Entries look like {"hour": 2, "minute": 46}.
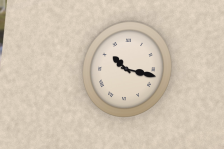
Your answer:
{"hour": 10, "minute": 17}
